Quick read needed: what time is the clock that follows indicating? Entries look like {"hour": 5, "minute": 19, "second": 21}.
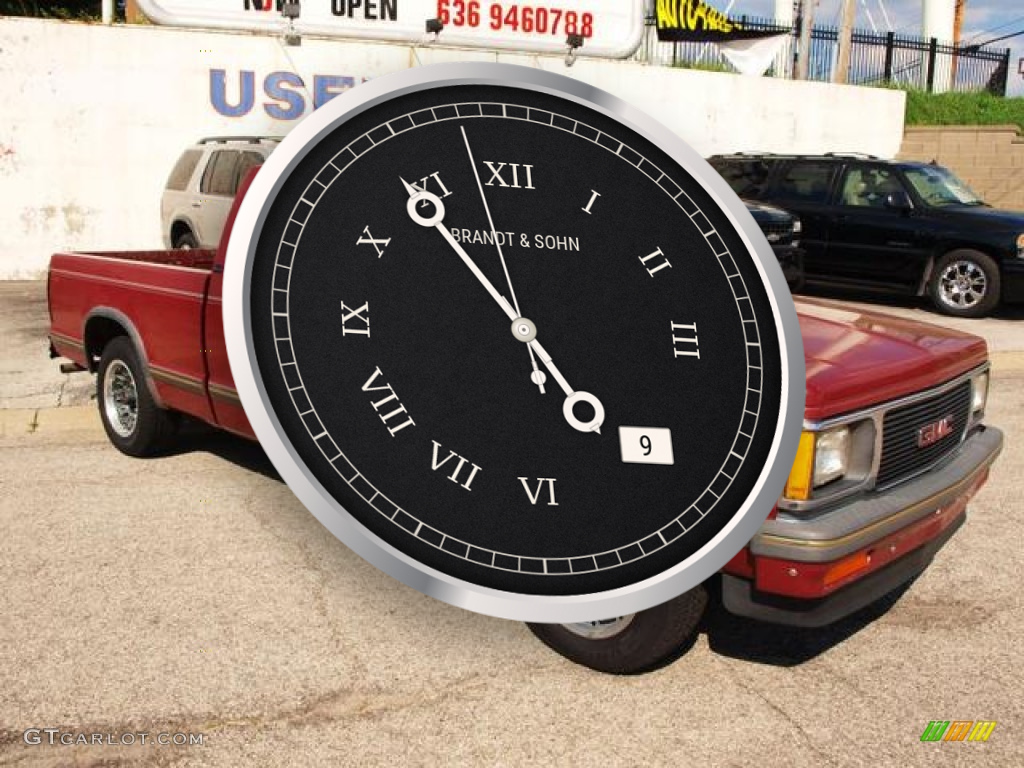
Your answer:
{"hour": 4, "minute": 53, "second": 58}
